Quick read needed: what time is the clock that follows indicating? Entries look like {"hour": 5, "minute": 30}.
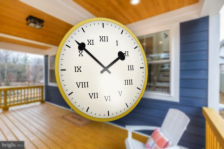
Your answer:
{"hour": 1, "minute": 52}
